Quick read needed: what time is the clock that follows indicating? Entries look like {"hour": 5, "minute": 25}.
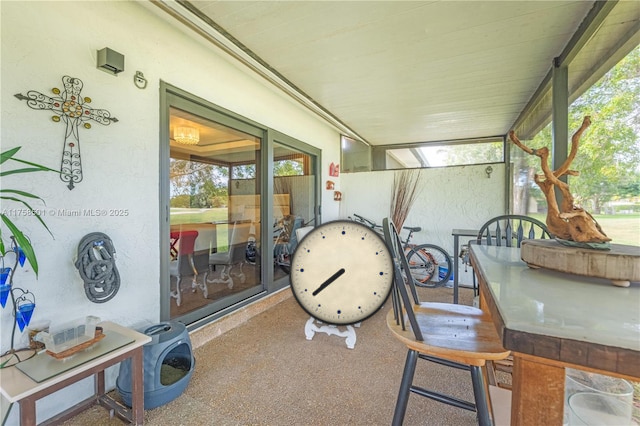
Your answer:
{"hour": 7, "minute": 38}
